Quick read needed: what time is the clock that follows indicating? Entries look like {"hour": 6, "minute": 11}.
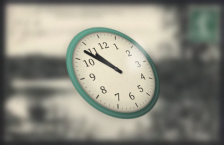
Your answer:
{"hour": 10, "minute": 53}
